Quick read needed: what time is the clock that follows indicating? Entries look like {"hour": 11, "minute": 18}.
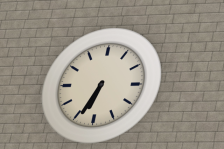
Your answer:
{"hour": 6, "minute": 34}
